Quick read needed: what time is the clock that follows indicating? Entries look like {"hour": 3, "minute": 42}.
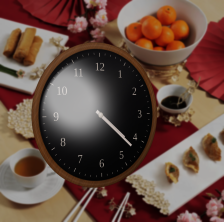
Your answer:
{"hour": 4, "minute": 22}
